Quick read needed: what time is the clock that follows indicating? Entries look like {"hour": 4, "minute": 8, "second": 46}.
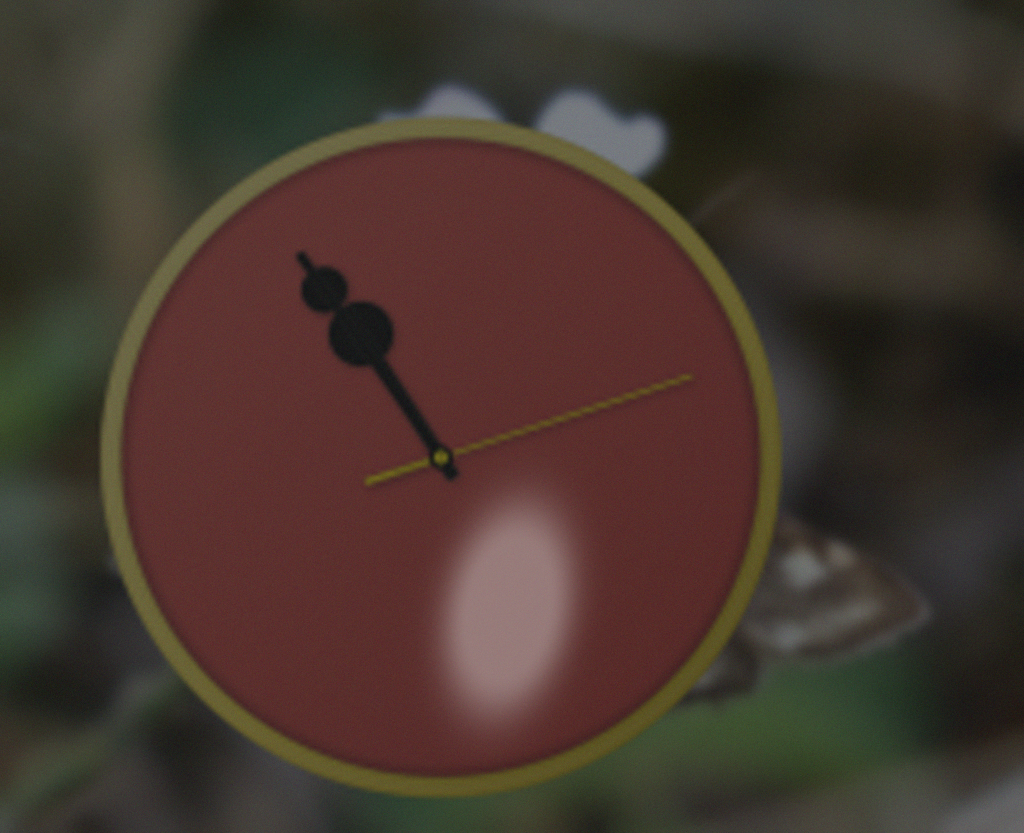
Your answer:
{"hour": 10, "minute": 54, "second": 12}
